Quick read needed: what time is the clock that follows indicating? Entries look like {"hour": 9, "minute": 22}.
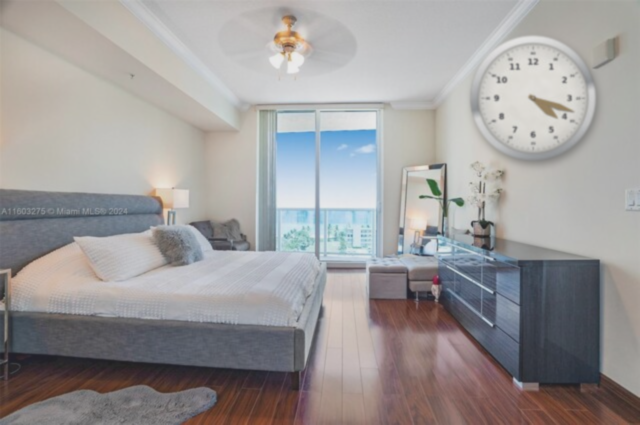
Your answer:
{"hour": 4, "minute": 18}
